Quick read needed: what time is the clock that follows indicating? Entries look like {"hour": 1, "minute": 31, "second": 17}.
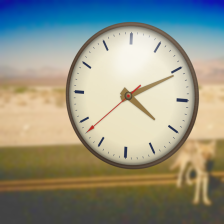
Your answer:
{"hour": 4, "minute": 10, "second": 38}
